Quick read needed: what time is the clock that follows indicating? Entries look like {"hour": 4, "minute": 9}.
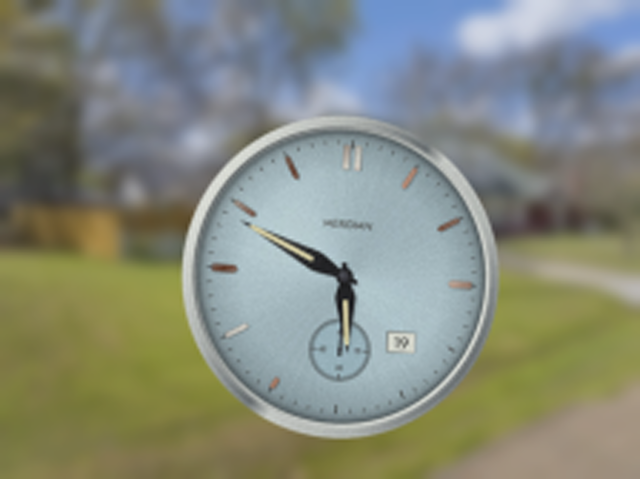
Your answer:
{"hour": 5, "minute": 49}
